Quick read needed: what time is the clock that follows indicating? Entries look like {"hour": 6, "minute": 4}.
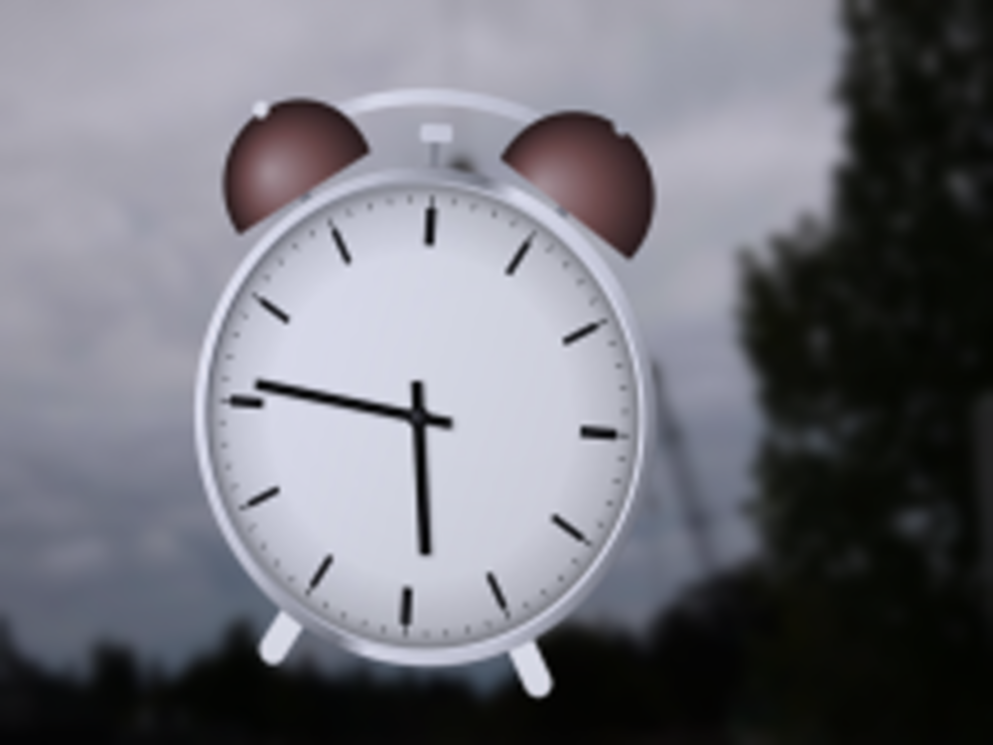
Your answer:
{"hour": 5, "minute": 46}
